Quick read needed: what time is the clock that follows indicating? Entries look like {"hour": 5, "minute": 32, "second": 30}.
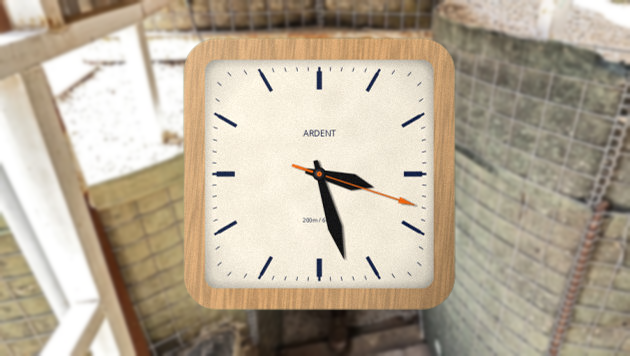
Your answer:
{"hour": 3, "minute": 27, "second": 18}
